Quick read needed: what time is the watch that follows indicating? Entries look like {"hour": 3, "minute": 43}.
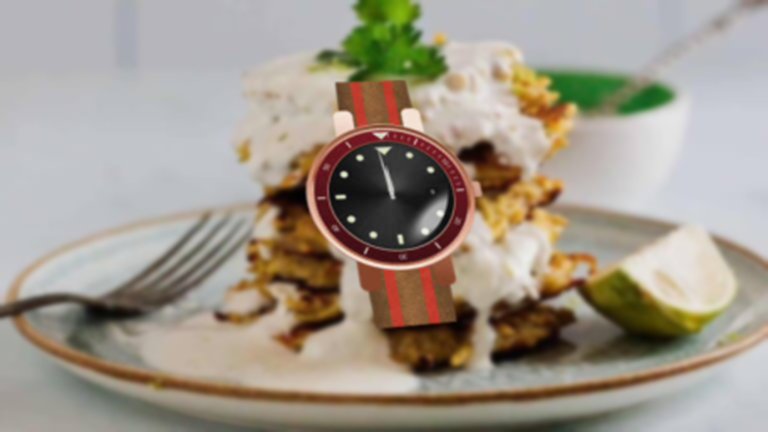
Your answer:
{"hour": 11, "minute": 59}
